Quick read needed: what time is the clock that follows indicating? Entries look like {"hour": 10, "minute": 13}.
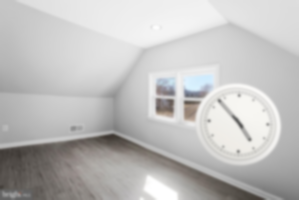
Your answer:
{"hour": 4, "minute": 53}
